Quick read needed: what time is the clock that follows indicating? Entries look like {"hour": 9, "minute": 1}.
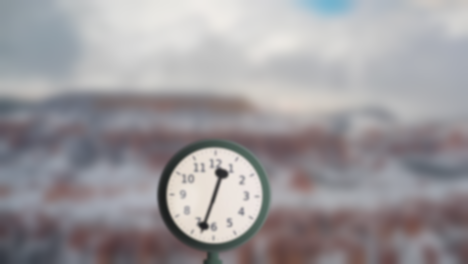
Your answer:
{"hour": 12, "minute": 33}
